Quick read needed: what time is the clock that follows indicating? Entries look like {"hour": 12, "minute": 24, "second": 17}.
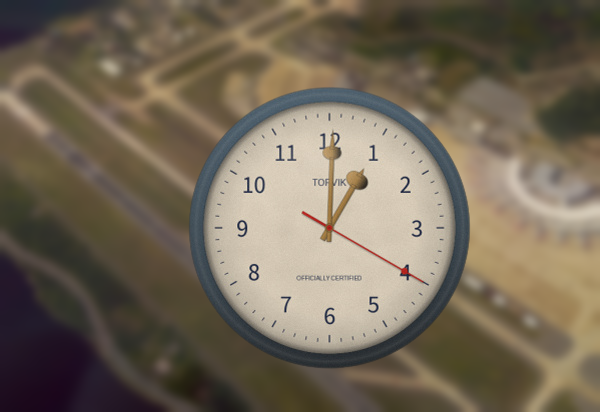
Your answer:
{"hour": 1, "minute": 0, "second": 20}
